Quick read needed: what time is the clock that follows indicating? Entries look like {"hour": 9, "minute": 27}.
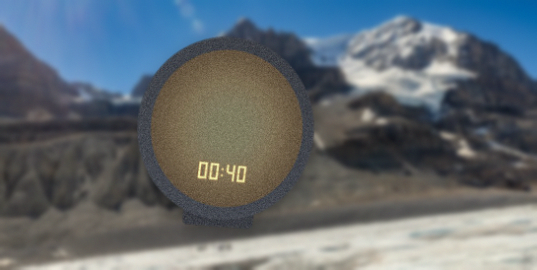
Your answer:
{"hour": 0, "minute": 40}
